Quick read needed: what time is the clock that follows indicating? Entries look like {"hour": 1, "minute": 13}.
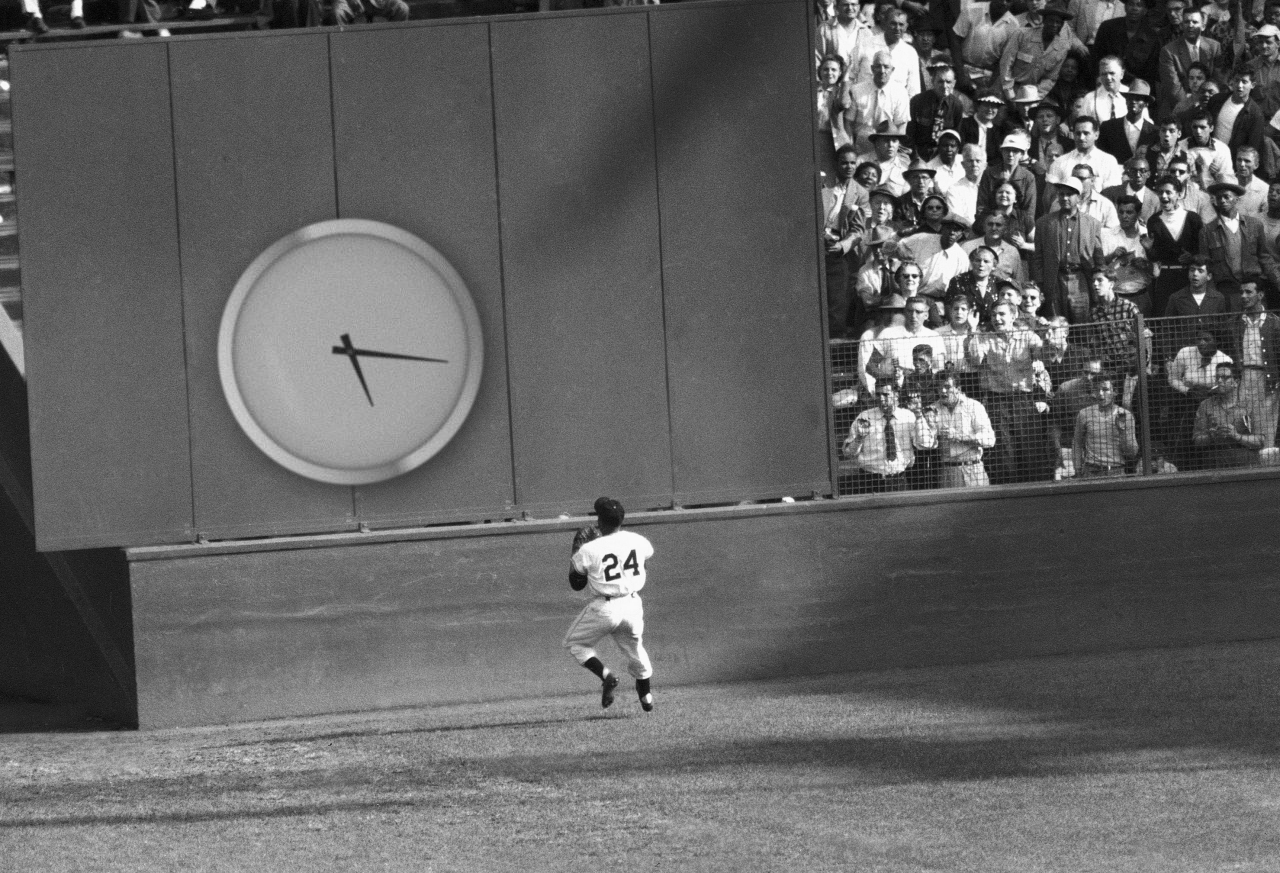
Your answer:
{"hour": 5, "minute": 16}
